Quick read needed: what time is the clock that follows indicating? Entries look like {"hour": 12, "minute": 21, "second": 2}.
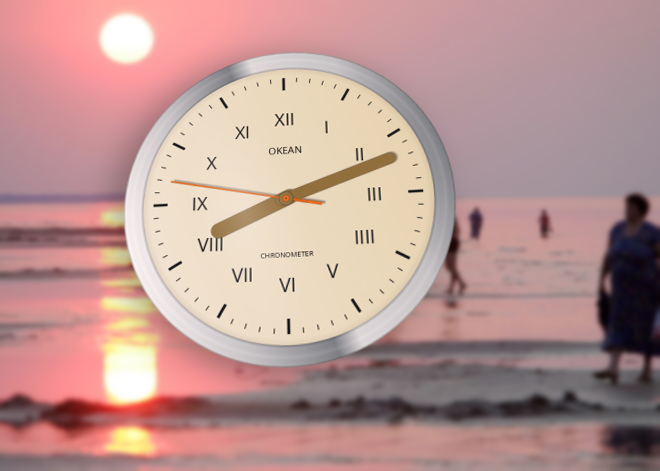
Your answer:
{"hour": 8, "minute": 11, "second": 47}
